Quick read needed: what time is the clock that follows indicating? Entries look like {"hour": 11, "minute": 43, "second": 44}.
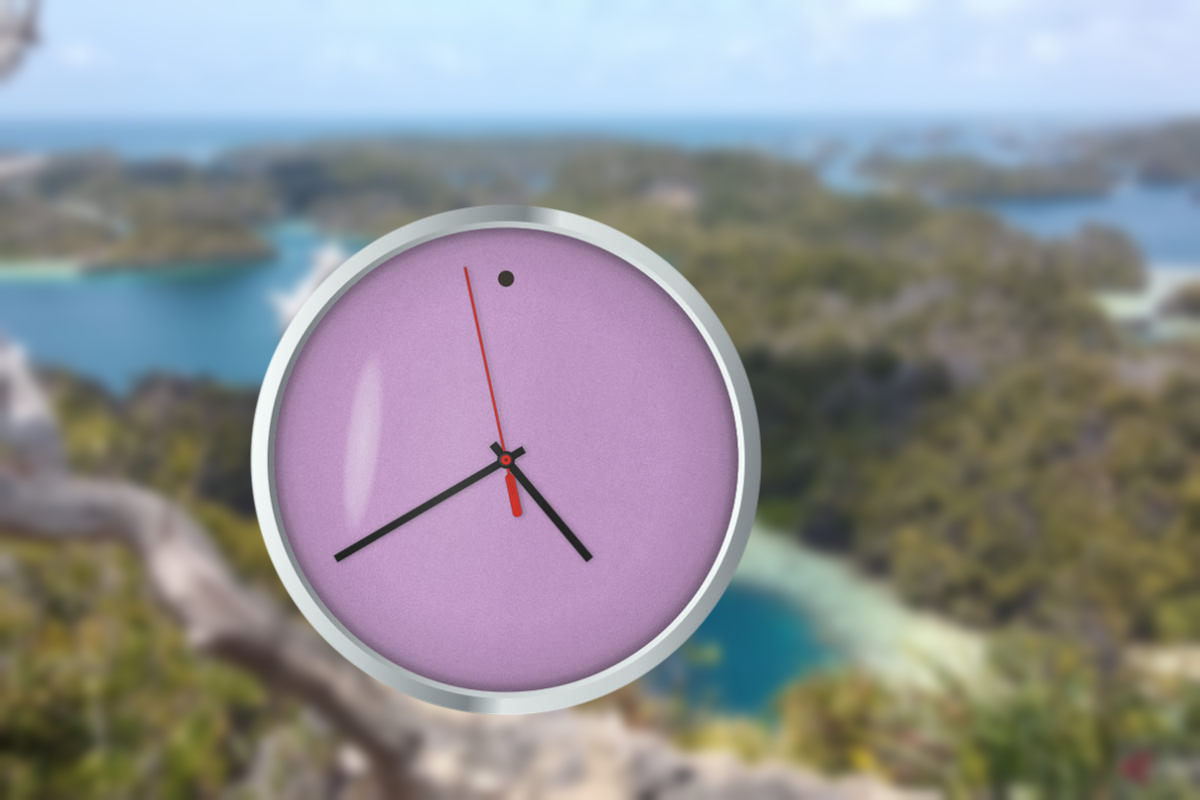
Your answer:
{"hour": 4, "minute": 39, "second": 58}
